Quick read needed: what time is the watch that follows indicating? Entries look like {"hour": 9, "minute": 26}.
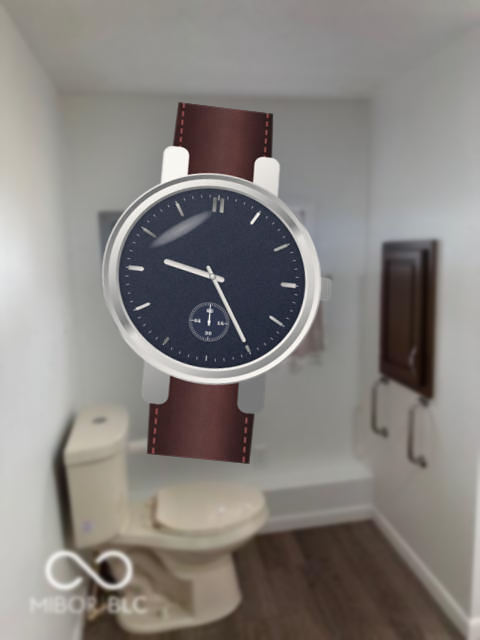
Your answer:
{"hour": 9, "minute": 25}
